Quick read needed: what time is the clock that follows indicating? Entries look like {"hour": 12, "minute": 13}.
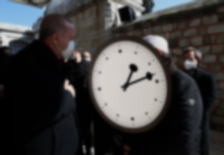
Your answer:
{"hour": 1, "minute": 13}
